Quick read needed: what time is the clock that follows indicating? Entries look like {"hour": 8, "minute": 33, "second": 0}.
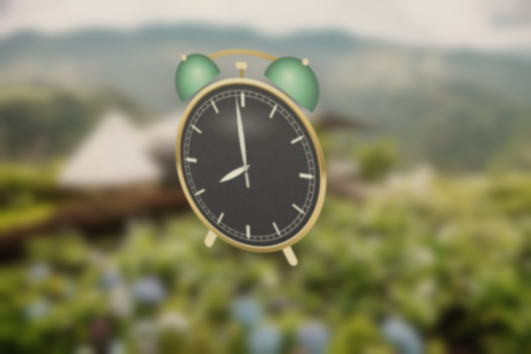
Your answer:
{"hour": 7, "minute": 58, "second": 59}
